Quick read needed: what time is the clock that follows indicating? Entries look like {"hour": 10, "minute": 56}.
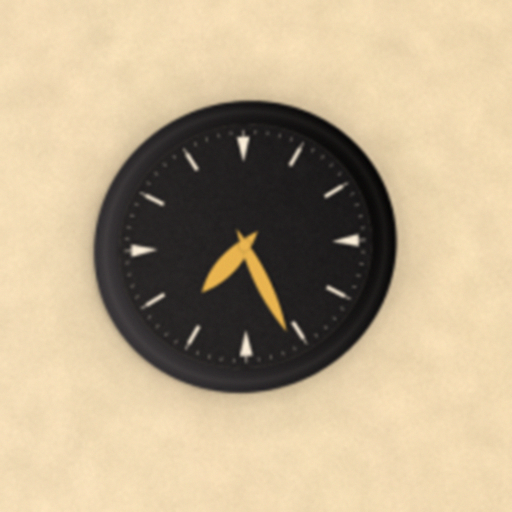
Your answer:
{"hour": 7, "minute": 26}
